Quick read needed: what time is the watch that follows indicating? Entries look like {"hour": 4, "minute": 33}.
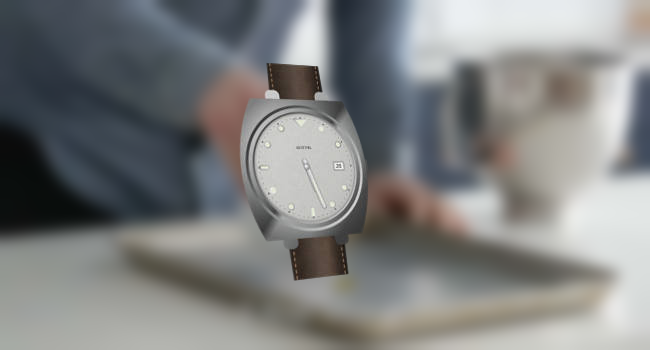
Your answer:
{"hour": 5, "minute": 27}
